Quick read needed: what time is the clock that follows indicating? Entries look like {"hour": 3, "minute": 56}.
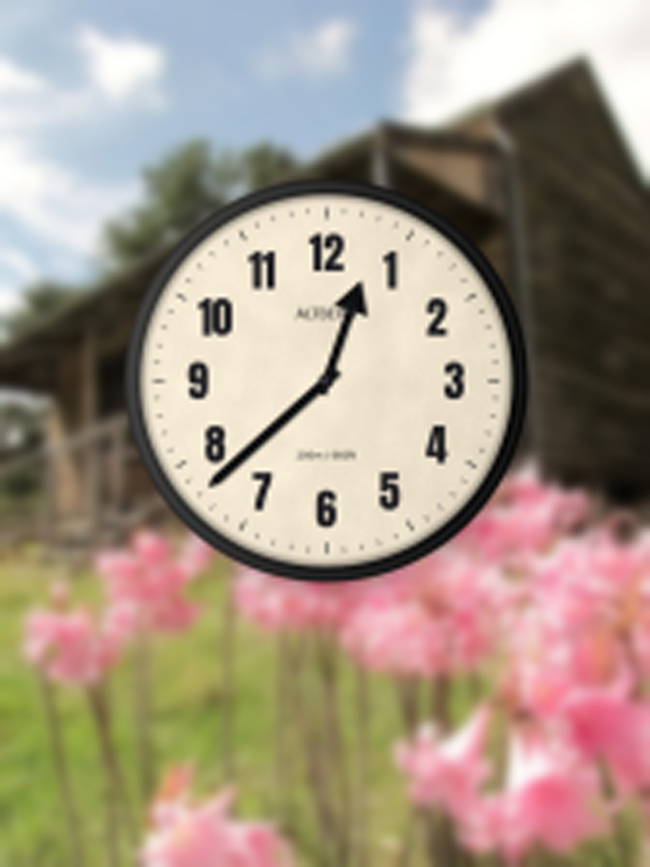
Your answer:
{"hour": 12, "minute": 38}
